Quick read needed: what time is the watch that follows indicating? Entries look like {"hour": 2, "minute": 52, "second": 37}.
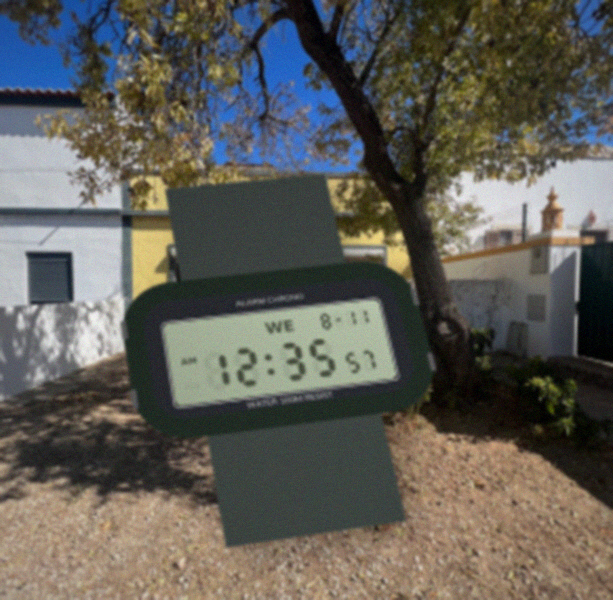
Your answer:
{"hour": 12, "minute": 35, "second": 57}
